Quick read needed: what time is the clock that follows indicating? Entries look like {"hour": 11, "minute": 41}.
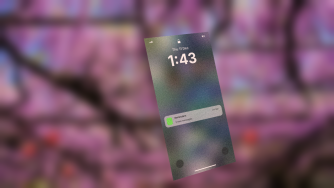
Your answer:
{"hour": 1, "minute": 43}
